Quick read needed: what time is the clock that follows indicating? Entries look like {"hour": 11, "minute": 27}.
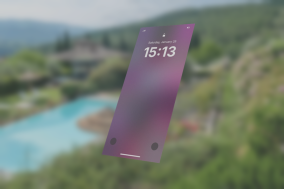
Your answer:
{"hour": 15, "minute": 13}
